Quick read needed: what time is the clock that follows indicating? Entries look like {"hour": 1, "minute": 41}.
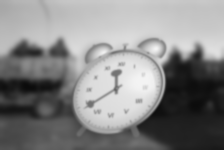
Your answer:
{"hour": 11, "minute": 39}
